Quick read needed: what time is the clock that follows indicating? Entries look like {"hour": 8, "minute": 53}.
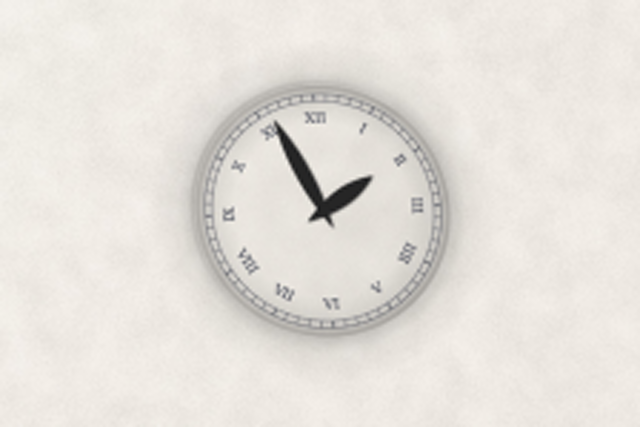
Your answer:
{"hour": 1, "minute": 56}
